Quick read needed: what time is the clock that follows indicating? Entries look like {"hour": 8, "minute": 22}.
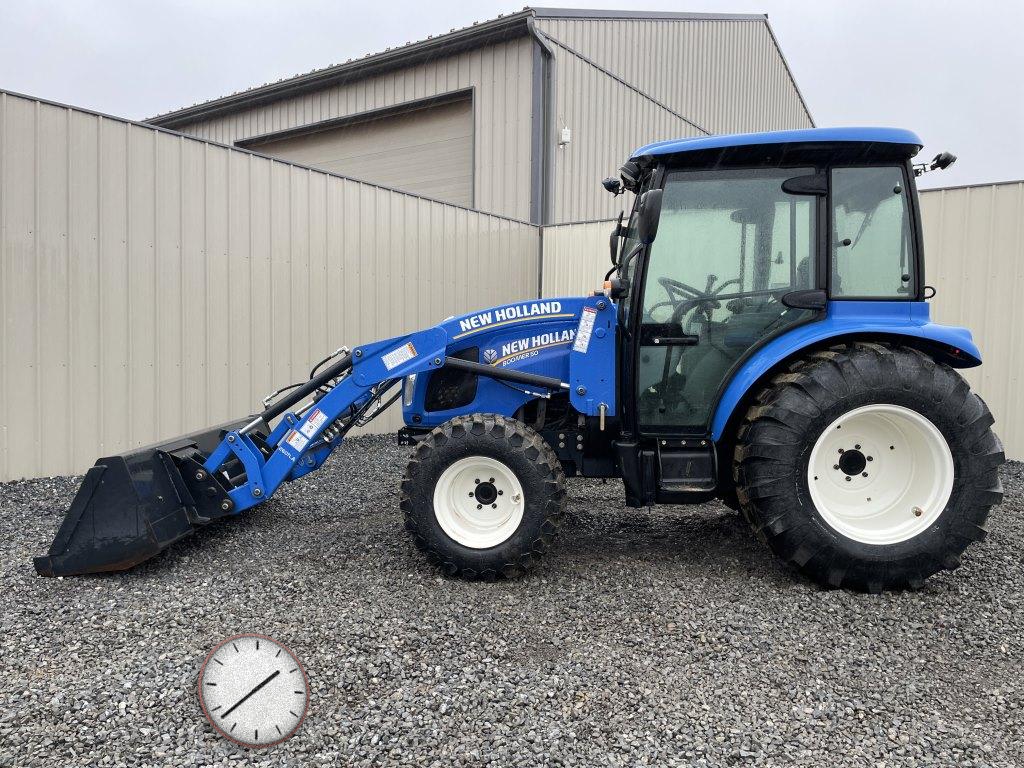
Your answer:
{"hour": 1, "minute": 38}
